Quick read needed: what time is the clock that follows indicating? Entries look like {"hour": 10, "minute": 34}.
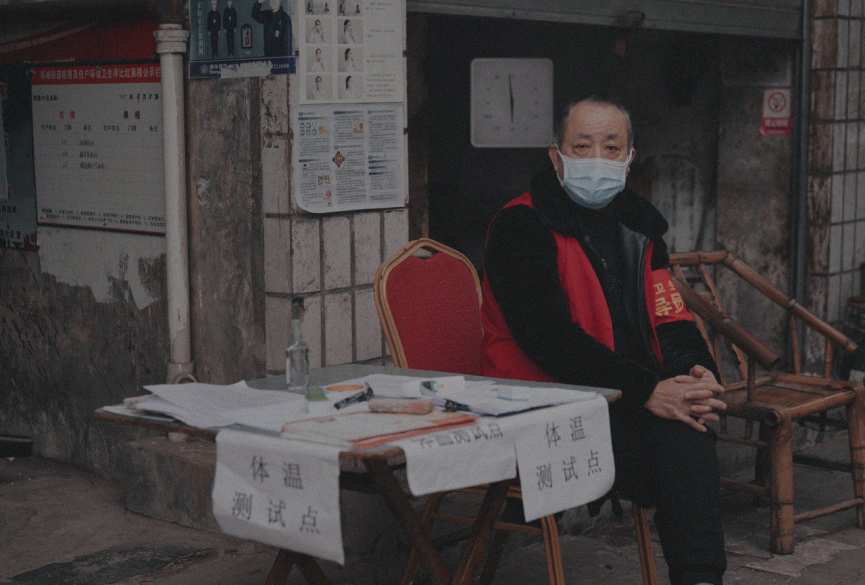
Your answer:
{"hour": 5, "minute": 59}
